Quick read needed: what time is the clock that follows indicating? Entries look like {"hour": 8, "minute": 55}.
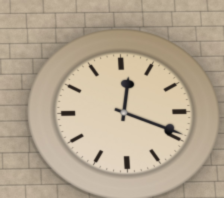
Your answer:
{"hour": 12, "minute": 19}
